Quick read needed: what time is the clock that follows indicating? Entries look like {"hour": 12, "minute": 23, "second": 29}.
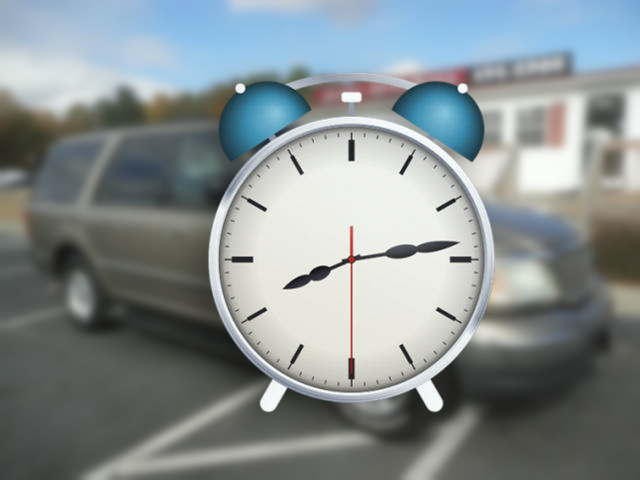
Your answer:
{"hour": 8, "minute": 13, "second": 30}
